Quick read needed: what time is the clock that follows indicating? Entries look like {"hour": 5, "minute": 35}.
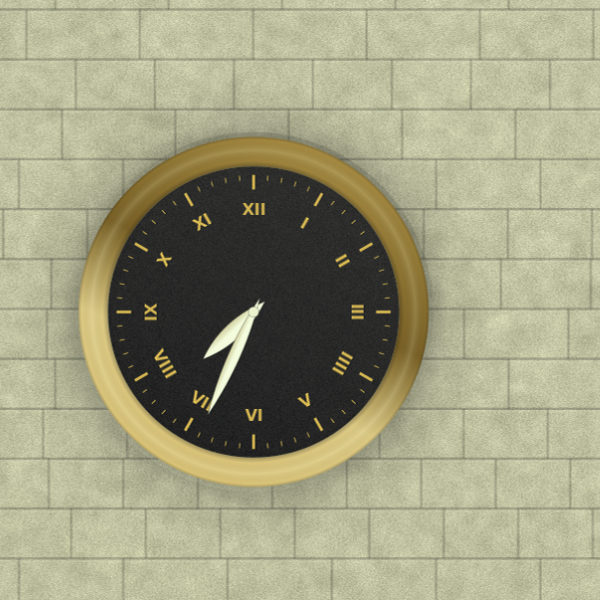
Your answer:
{"hour": 7, "minute": 34}
